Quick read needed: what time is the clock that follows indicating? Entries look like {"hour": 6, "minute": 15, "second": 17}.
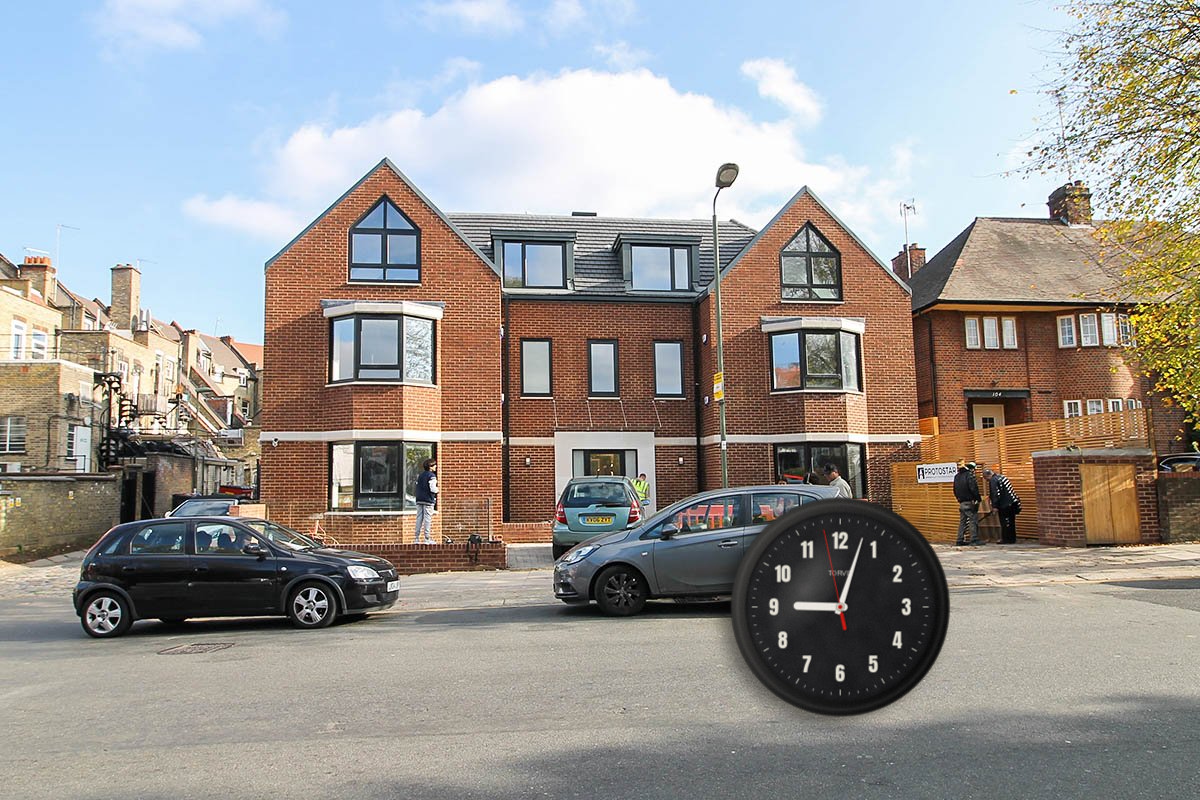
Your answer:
{"hour": 9, "minute": 2, "second": 58}
